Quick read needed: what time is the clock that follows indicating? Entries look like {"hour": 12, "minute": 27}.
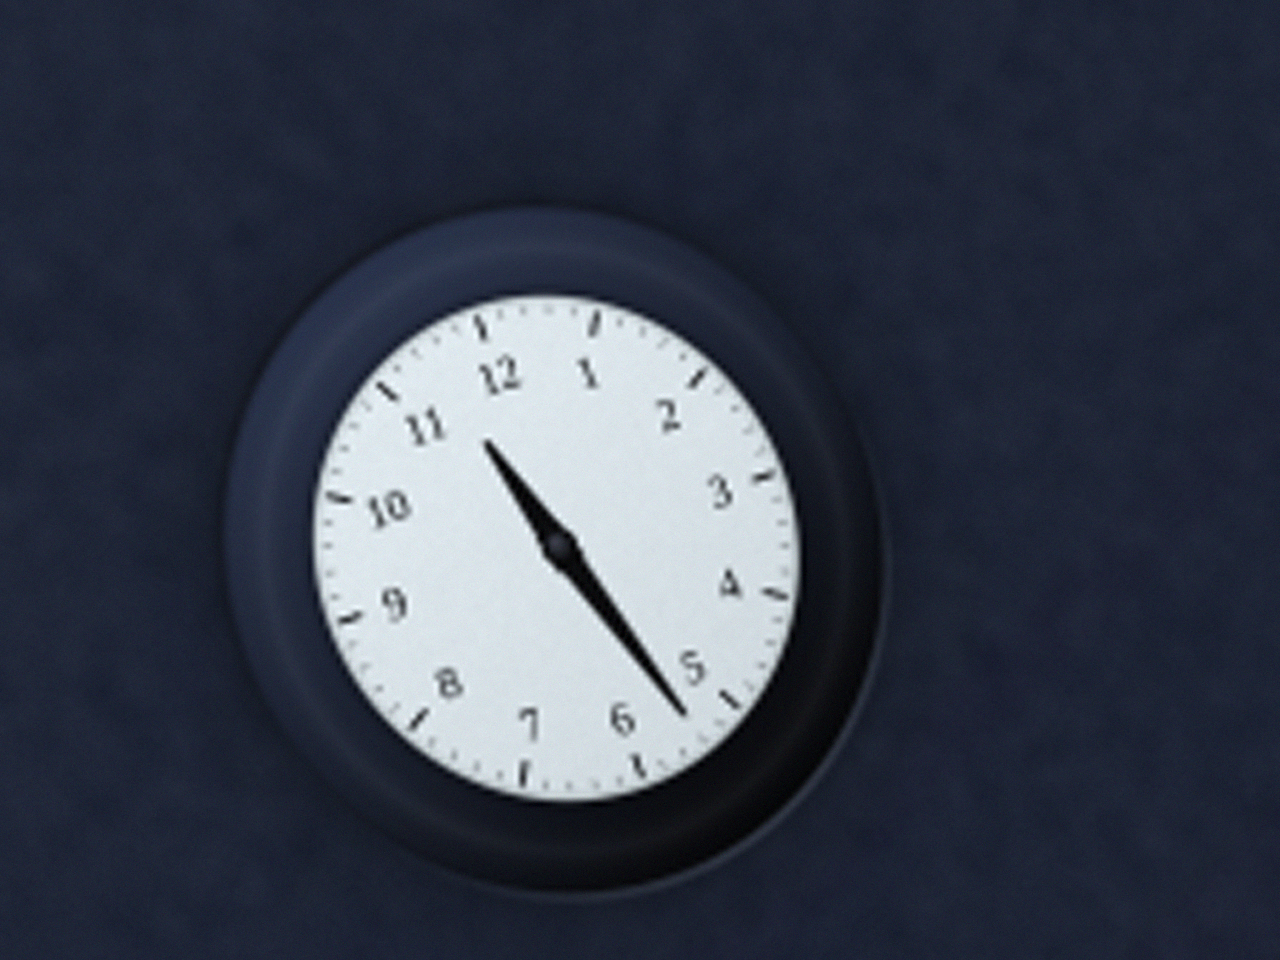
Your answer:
{"hour": 11, "minute": 27}
